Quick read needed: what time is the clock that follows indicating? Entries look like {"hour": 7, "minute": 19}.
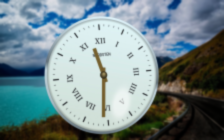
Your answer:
{"hour": 11, "minute": 31}
